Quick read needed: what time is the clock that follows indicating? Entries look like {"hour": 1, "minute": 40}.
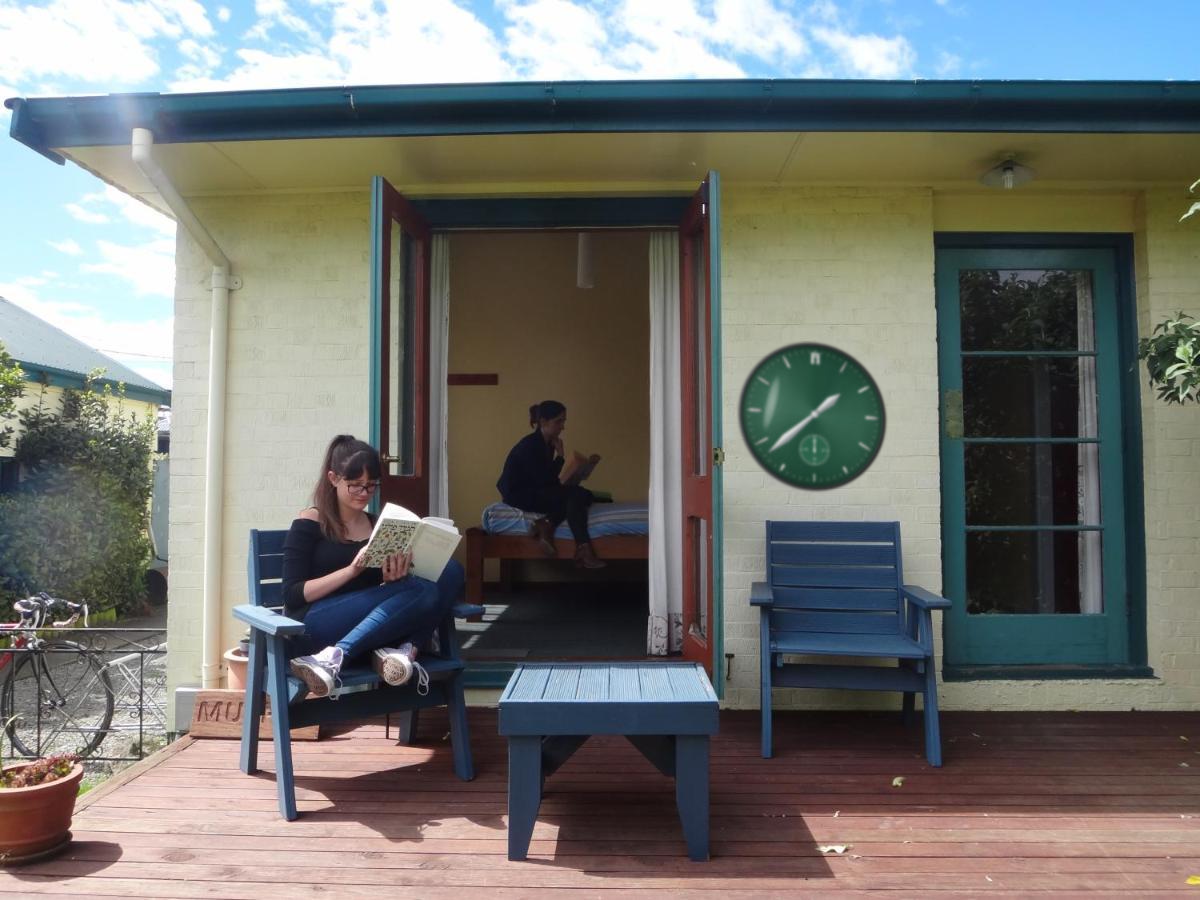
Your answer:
{"hour": 1, "minute": 38}
